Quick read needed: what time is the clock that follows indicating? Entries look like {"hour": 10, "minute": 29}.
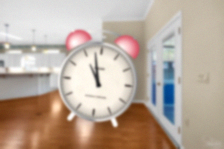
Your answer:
{"hour": 10, "minute": 58}
